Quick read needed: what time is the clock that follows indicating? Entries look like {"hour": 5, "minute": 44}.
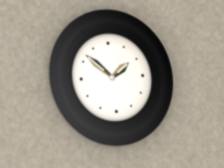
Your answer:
{"hour": 1, "minute": 52}
